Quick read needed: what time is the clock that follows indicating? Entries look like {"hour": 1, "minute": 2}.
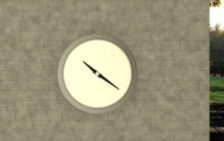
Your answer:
{"hour": 10, "minute": 21}
